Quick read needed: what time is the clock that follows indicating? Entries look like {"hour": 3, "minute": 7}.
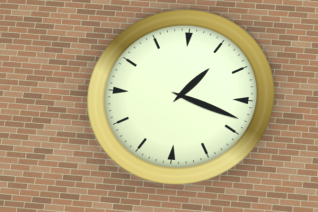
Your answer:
{"hour": 1, "minute": 18}
